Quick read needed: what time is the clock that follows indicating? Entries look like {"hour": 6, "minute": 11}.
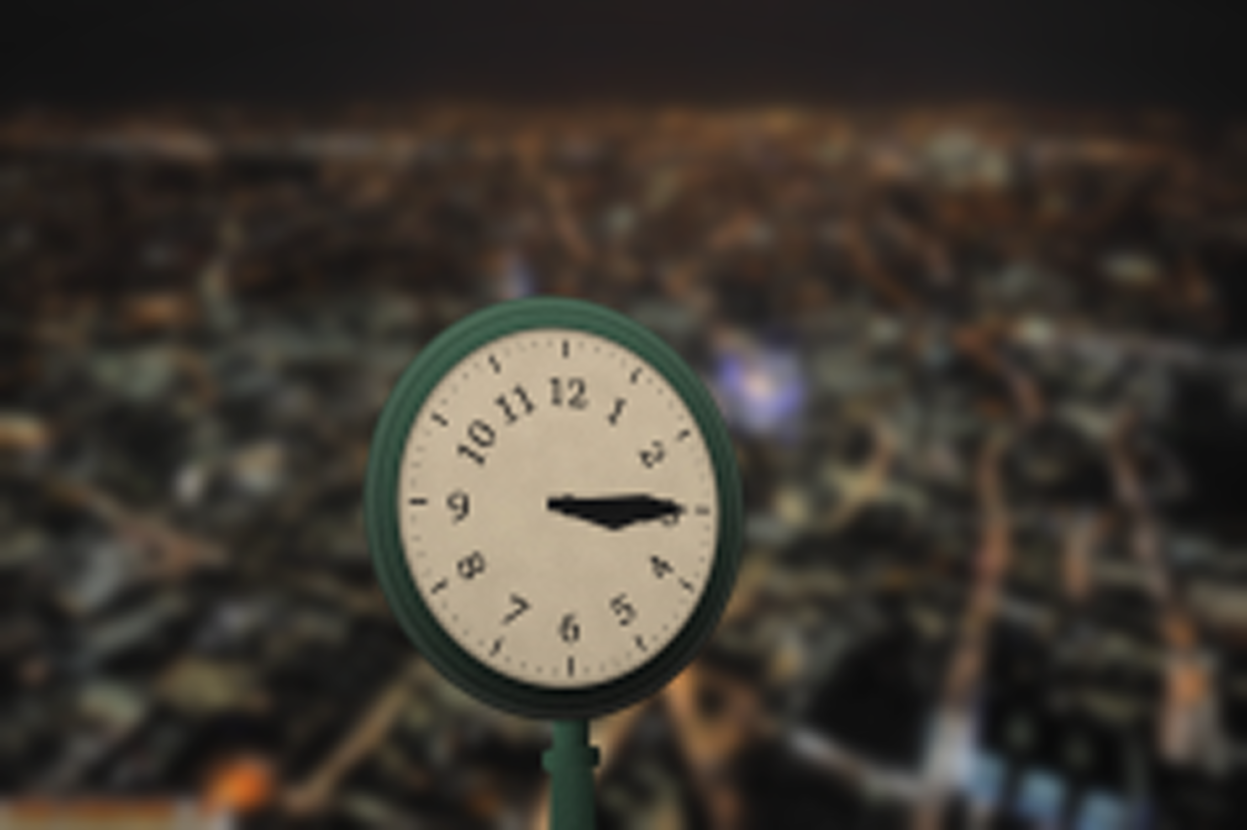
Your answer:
{"hour": 3, "minute": 15}
